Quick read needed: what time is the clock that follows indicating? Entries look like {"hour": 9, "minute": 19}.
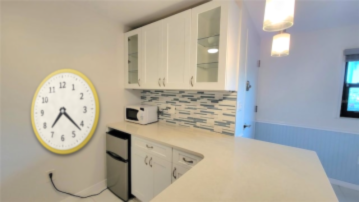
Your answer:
{"hour": 7, "minute": 22}
